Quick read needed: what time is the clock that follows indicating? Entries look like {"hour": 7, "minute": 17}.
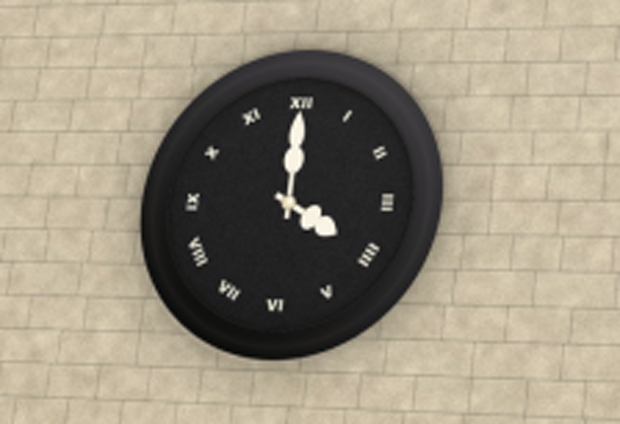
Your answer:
{"hour": 4, "minute": 0}
